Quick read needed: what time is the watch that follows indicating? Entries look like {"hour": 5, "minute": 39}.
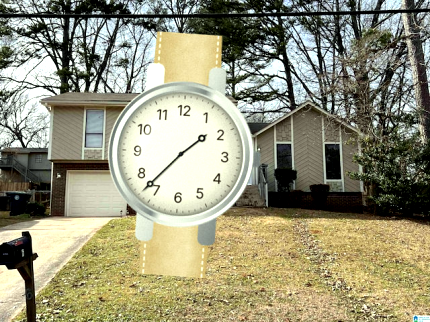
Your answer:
{"hour": 1, "minute": 37}
